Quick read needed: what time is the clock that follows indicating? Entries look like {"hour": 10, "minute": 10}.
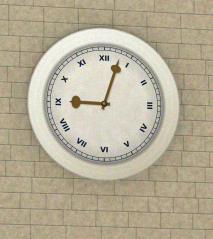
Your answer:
{"hour": 9, "minute": 3}
